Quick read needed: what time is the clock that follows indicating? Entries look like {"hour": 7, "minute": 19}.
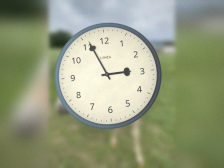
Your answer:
{"hour": 2, "minute": 56}
